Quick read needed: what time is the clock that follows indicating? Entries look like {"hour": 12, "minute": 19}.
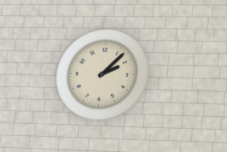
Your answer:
{"hour": 2, "minute": 7}
